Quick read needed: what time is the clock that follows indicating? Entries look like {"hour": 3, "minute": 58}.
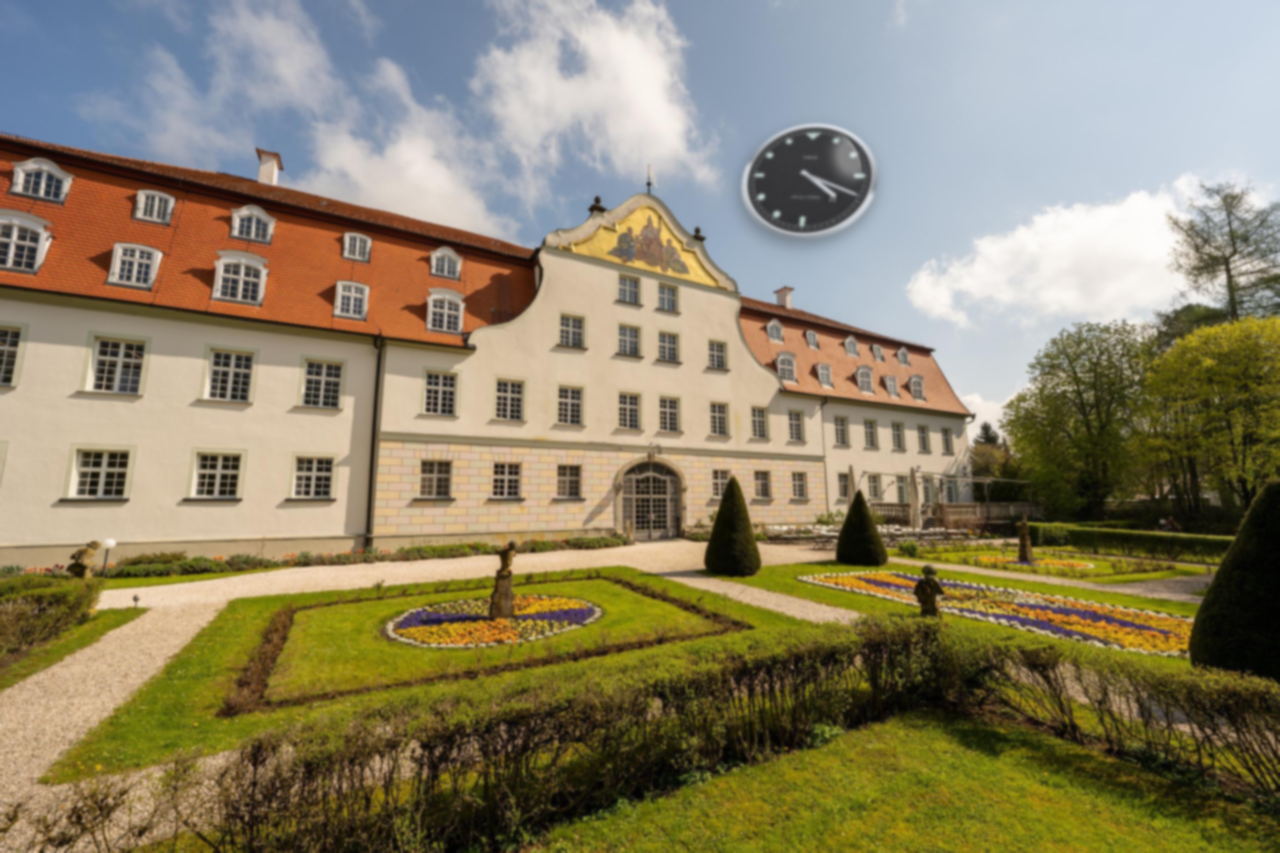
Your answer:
{"hour": 4, "minute": 19}
